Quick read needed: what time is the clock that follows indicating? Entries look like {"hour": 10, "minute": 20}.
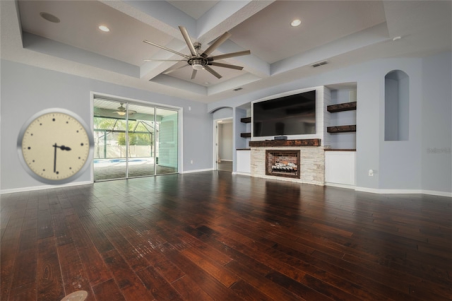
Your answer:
{"hour": 3, "minute": 31}
